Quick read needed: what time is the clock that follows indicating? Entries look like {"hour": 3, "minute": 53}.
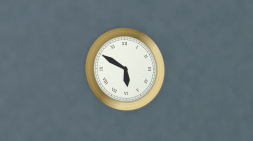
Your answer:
{"hour": 5, "minute": 50}
